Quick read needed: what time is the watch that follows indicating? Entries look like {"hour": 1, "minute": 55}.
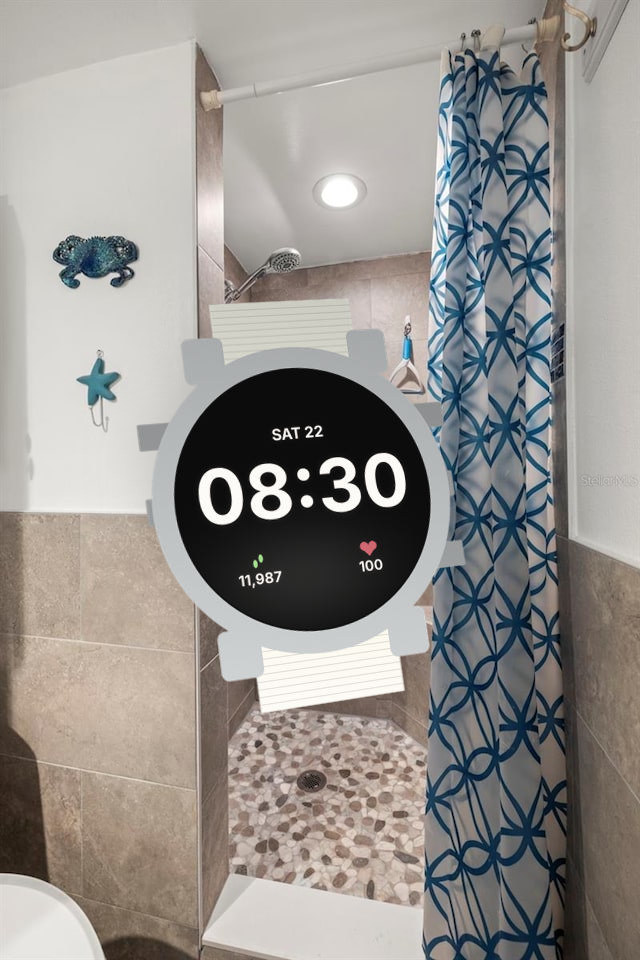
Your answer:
{"hour": 8, "minute": 30}
